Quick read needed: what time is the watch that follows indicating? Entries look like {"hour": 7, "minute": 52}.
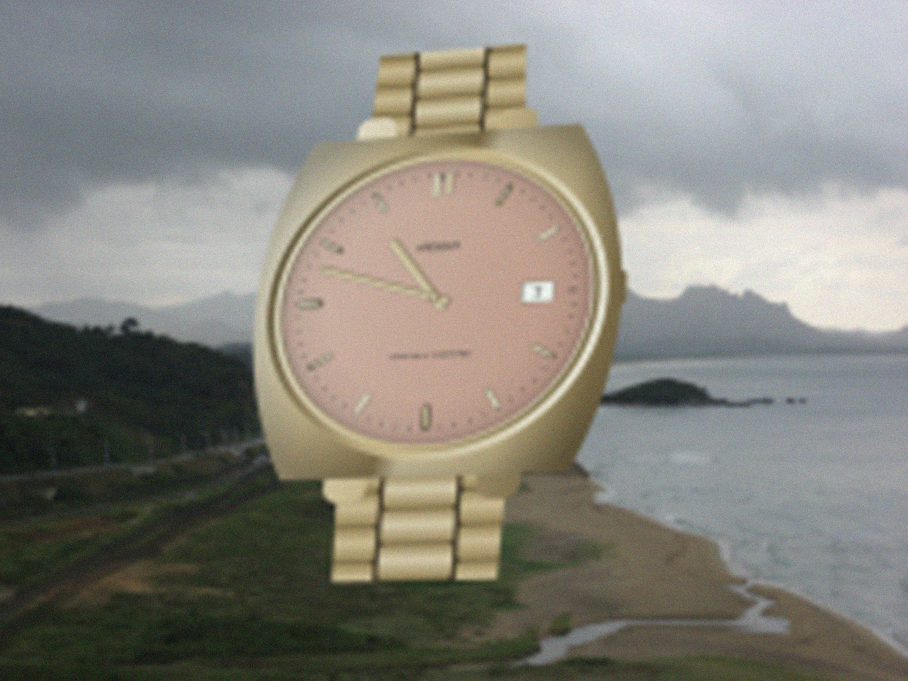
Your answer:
{"hour": 10, "minute": 48}
